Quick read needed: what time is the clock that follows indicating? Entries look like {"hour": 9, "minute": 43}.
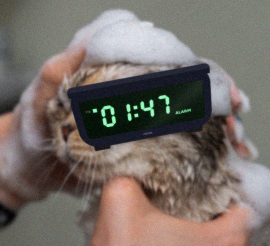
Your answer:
{"hour": 1, "minute": 47}
